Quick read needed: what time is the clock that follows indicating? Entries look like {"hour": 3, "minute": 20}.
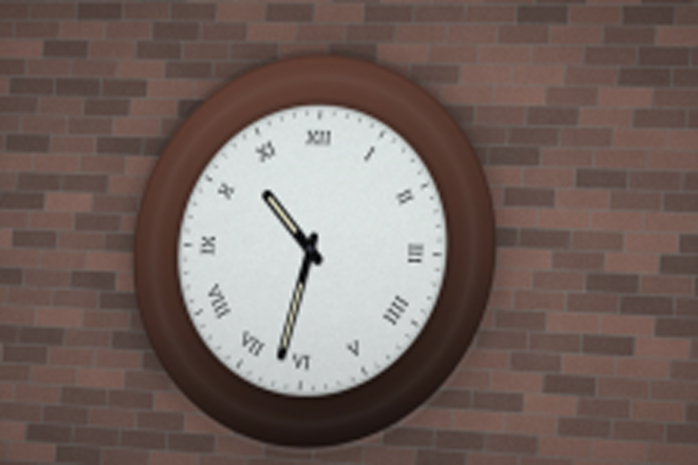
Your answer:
{"hour": 10, "minute": 32}
